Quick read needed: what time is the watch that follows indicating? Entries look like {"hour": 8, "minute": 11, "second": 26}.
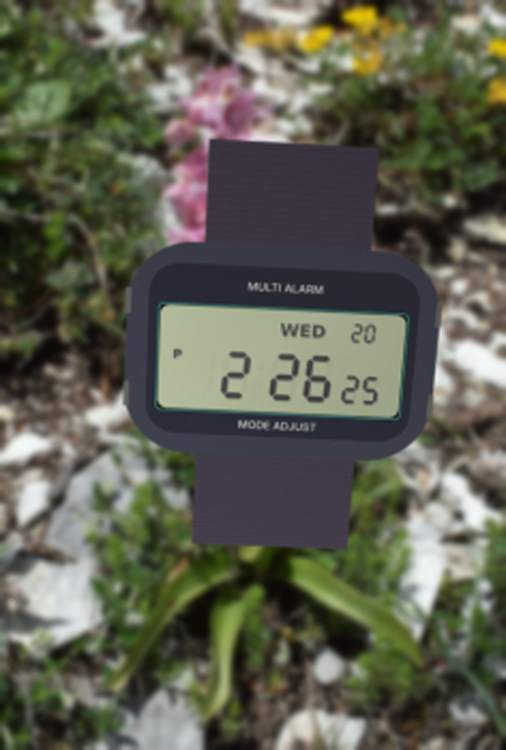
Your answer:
{"hour": 2, "minute": 26, "second": 25}
